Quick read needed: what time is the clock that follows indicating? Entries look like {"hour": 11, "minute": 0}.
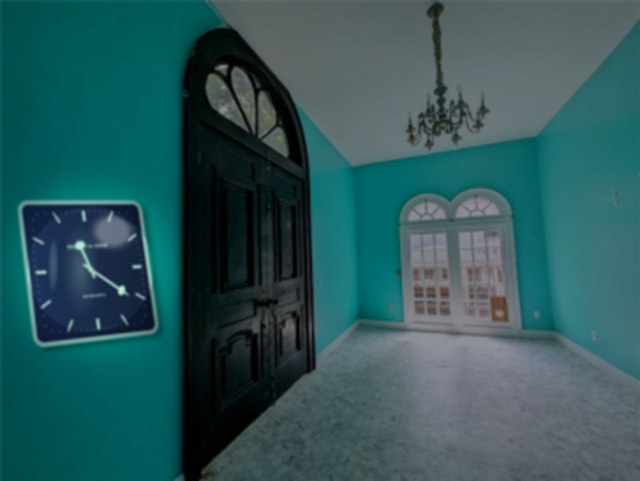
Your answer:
{"hour": 11, "minute": 21}
